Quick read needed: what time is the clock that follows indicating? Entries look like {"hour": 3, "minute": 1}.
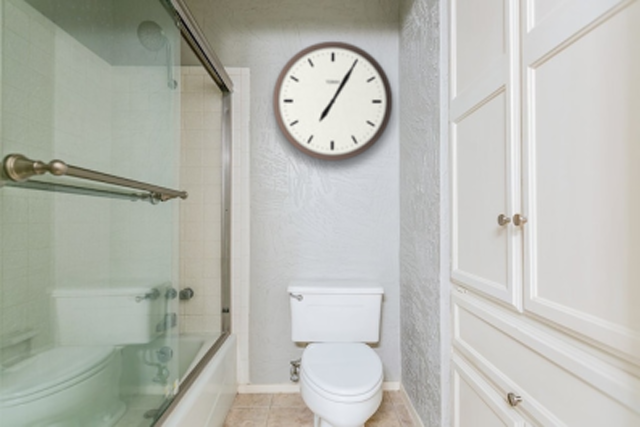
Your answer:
{"hour": 7, "minute": 5}
